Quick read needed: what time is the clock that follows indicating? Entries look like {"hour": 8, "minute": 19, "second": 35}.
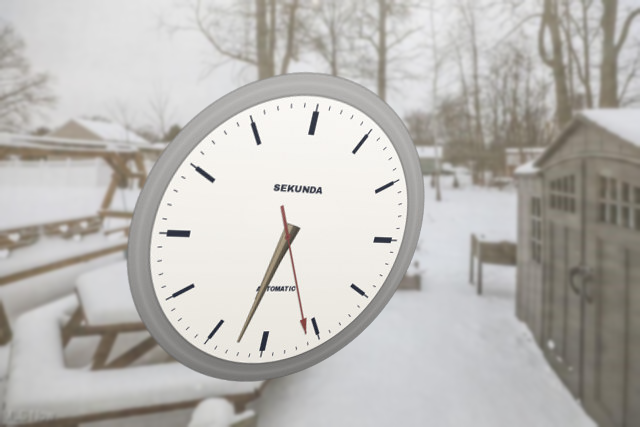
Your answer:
{"hour": 6, "minute": 32, "second": 26}
